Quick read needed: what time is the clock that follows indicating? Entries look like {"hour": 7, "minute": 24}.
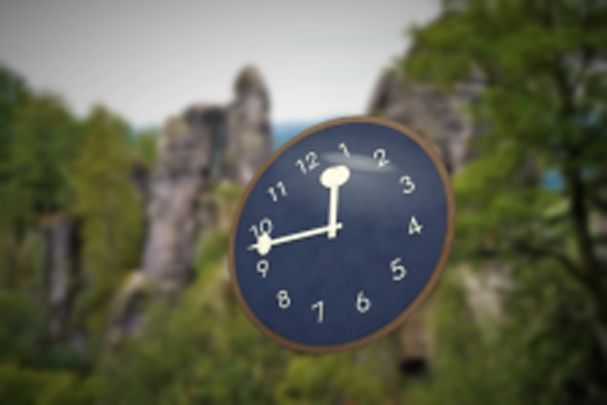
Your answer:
{"hour": 12, "minute": 48}
